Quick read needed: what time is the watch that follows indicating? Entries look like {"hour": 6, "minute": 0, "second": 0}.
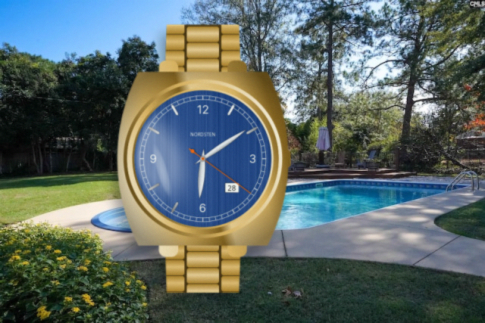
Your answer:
{"hour": 6, "minute": 9, "second": 21}
